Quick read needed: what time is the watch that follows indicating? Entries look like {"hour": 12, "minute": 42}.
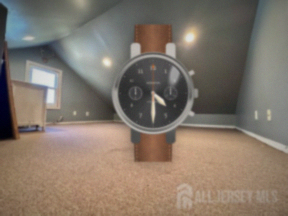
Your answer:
{"hour": 4, "minute": 30}
